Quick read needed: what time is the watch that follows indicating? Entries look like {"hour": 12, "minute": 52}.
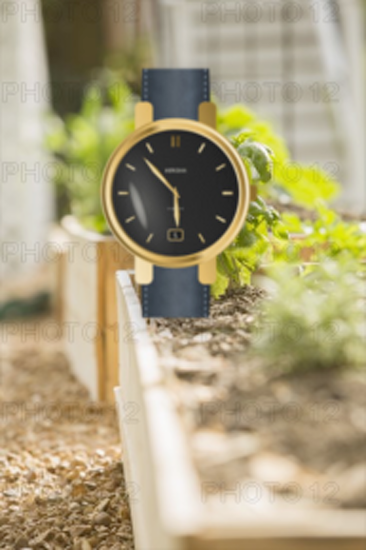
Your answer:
{"hour": 5, "minute": 53}
